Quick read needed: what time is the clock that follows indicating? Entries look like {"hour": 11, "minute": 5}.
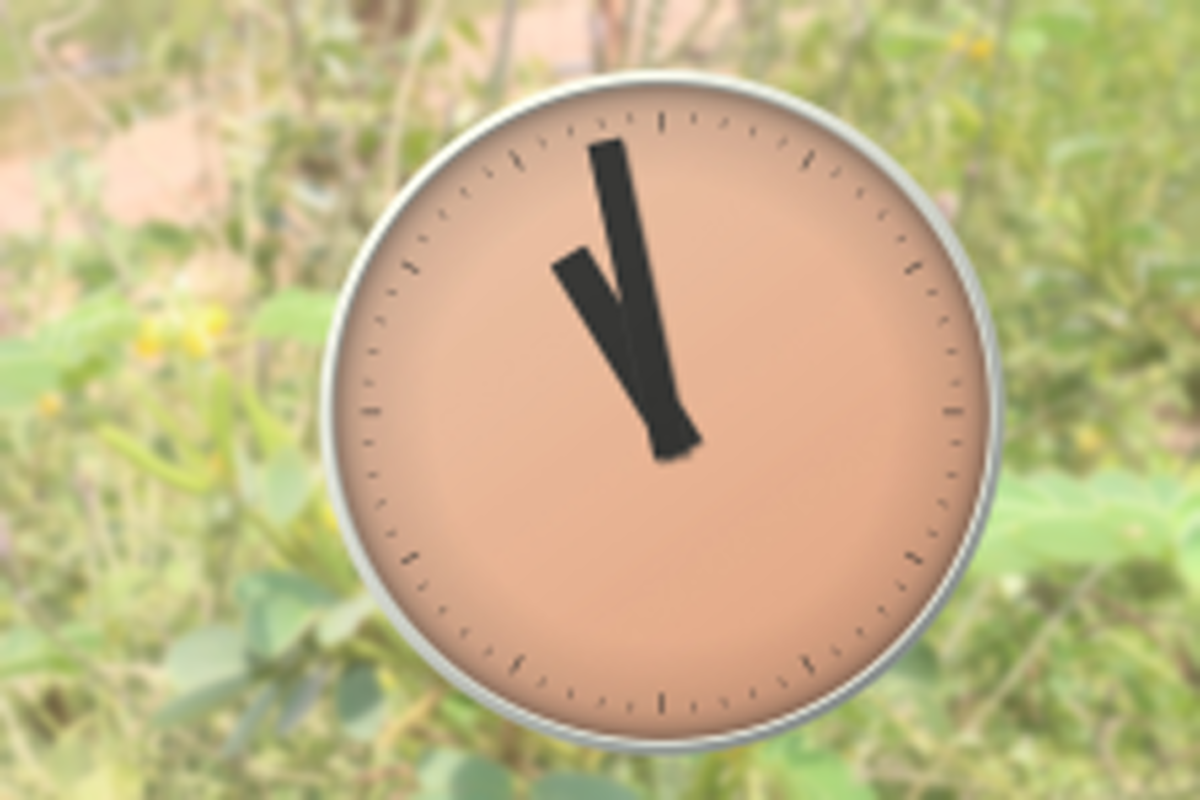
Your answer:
{"hour": 10, "minute": 58}
